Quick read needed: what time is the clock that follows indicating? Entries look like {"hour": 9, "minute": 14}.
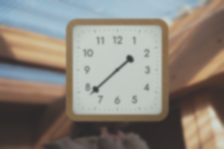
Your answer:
{"hour": 1, "minute": 38}
